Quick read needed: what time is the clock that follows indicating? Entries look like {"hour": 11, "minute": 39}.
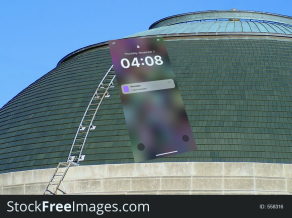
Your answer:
{"hour": 4, "minute": 8}
